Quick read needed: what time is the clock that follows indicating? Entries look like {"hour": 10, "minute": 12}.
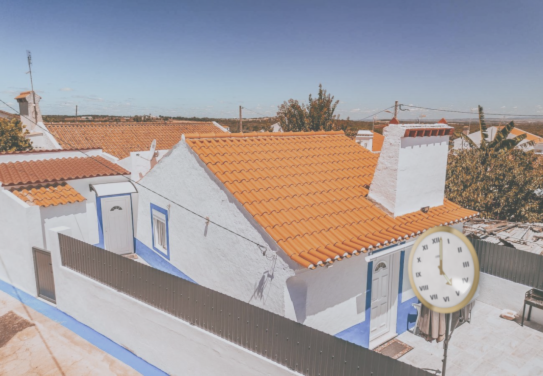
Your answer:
{"hour": 5, "minute": 2}
